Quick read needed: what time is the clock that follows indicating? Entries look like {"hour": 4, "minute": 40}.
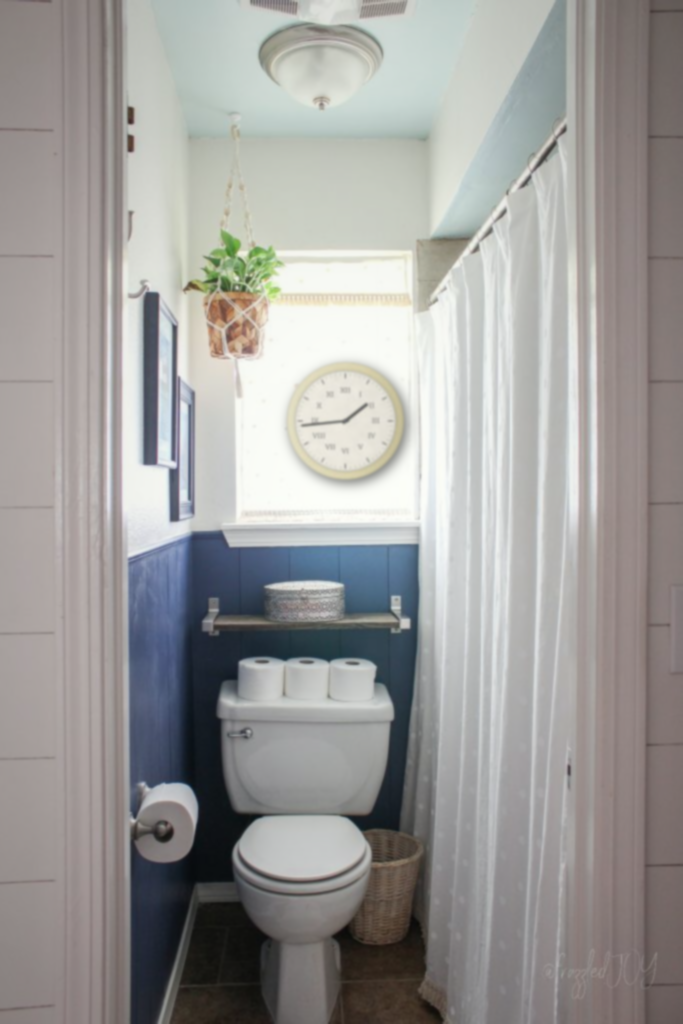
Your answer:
{"hour": 1, "minute": 44}
